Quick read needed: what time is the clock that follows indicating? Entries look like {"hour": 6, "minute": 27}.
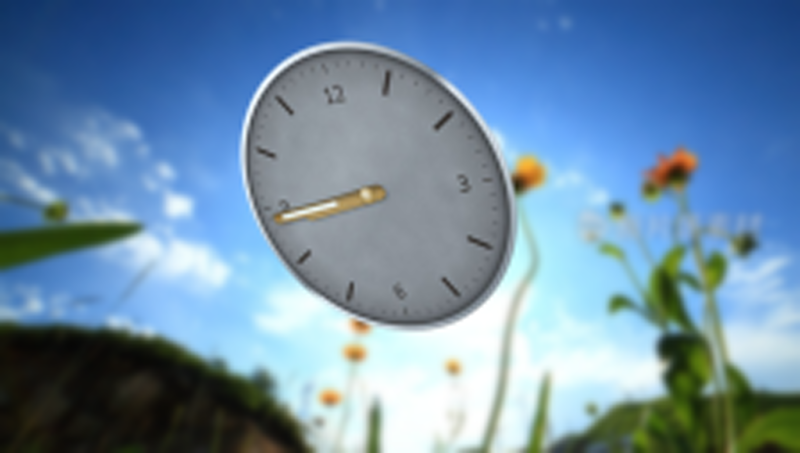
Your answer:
{"hour": 8, "minute": 44}
